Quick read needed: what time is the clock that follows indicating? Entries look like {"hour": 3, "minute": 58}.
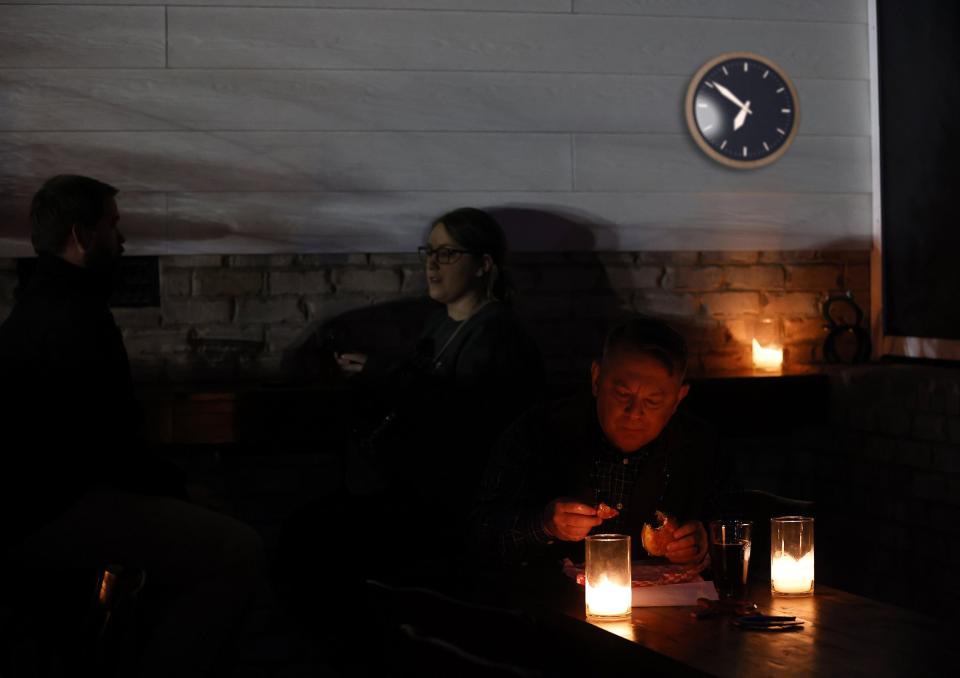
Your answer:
{"hour": 6, "minute": 51}
